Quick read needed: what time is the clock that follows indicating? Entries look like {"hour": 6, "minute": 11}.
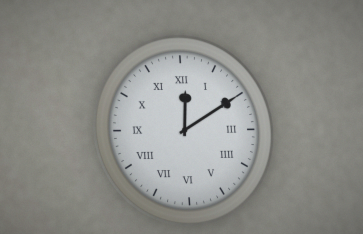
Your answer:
{"hour": 12, "minute": 10}
